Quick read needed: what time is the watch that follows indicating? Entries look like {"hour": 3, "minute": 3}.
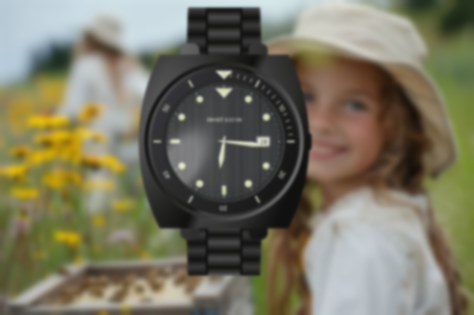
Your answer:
{"hour": 6, "minute": 16}
